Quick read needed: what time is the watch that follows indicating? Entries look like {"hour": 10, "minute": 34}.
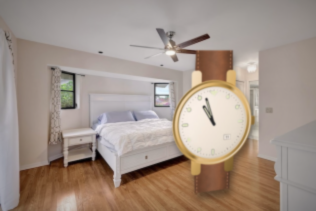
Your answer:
{"hour": 10, "minute": 57}
